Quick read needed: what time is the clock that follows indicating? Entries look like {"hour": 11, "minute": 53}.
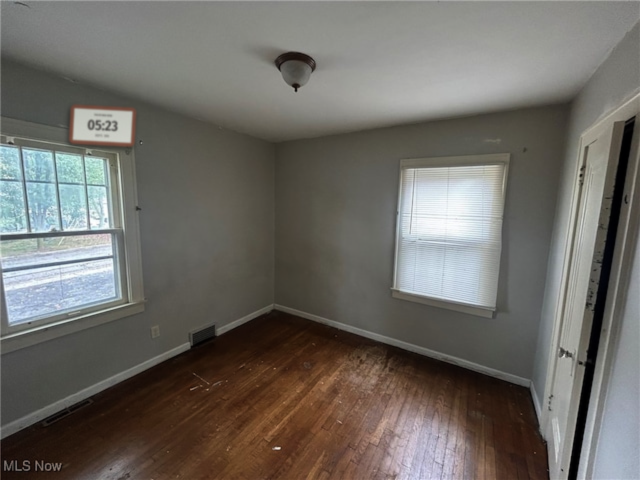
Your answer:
{"hour": 5, "minute": 23}
